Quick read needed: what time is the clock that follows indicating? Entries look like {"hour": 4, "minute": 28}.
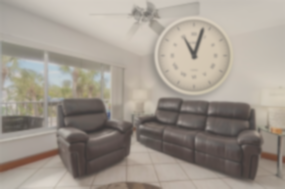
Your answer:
{"hour": 11, "minute": 3}
